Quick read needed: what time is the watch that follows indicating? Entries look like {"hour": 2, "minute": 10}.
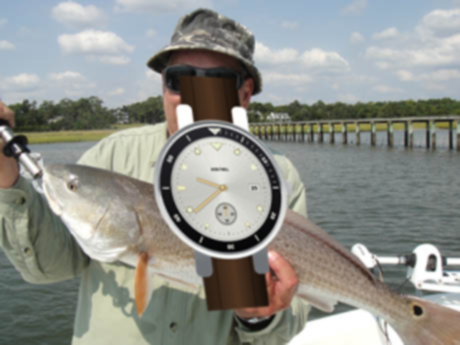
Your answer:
{"hour": 9, "minute": 39}
